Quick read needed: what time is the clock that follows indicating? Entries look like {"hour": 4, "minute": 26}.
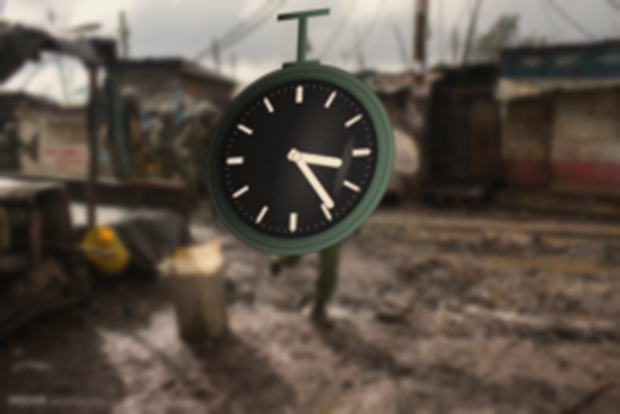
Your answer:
{"hour": 3, "minute": 24}
